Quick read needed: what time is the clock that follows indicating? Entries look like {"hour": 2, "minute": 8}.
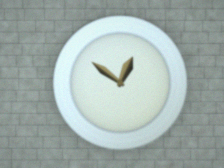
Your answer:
{"hour": 12, "minute": 51}
